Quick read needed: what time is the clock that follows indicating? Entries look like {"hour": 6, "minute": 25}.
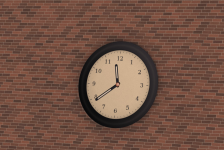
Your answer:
{"hour": 11, "minute": 39}
